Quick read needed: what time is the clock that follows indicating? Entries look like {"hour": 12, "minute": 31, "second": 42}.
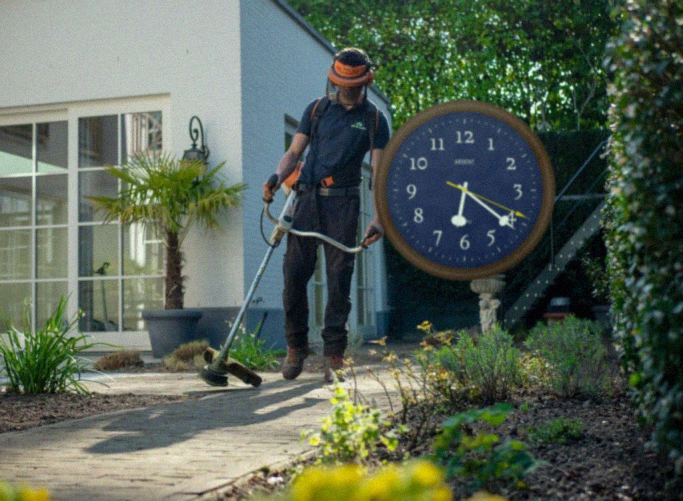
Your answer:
{"hour": 6, "minute": 21, "second": 19}
